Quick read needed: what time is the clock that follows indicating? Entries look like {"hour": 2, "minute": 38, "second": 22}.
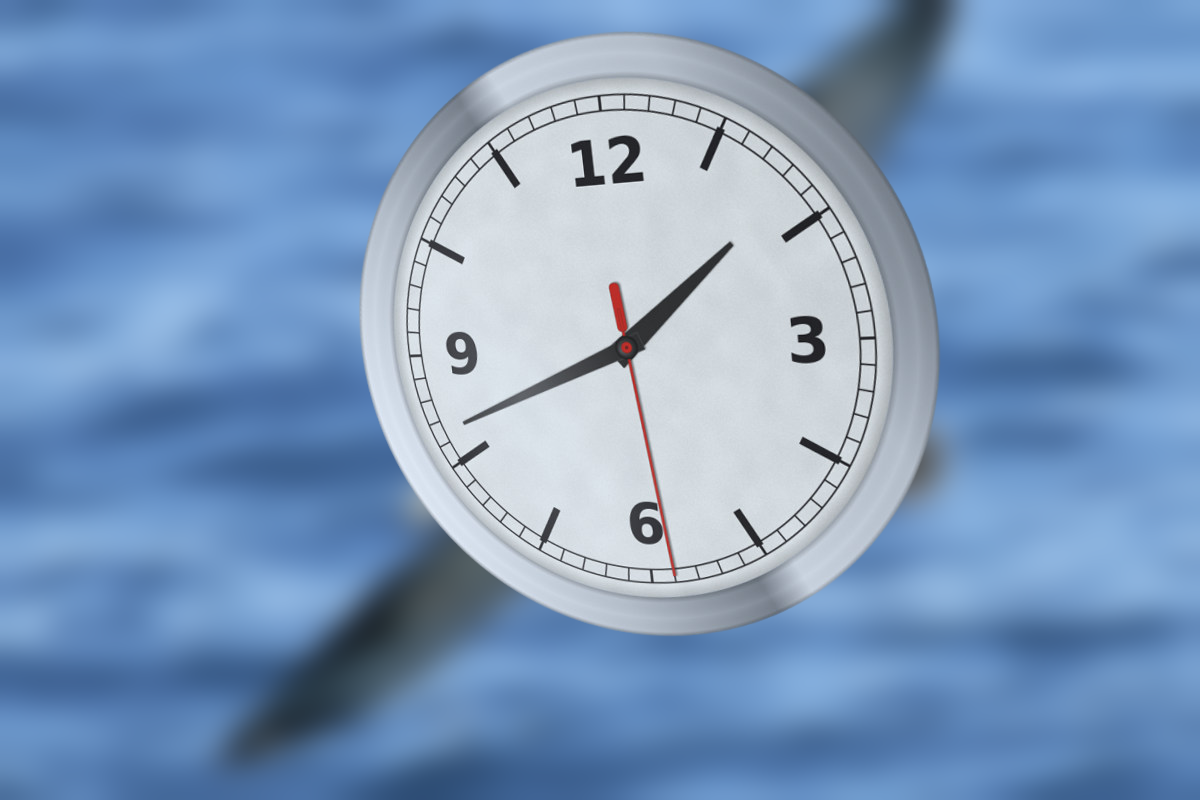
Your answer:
{"hour": 1, "minute": 41, "second": 29}
